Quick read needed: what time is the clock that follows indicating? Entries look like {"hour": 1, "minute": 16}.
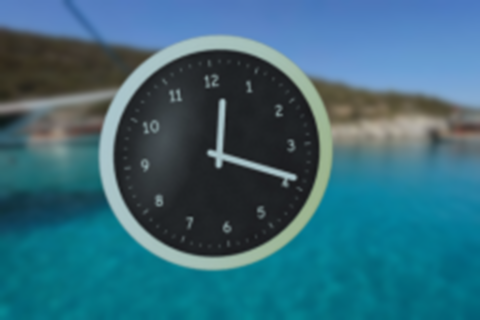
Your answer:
{"hour": 12, "minute": 19}
